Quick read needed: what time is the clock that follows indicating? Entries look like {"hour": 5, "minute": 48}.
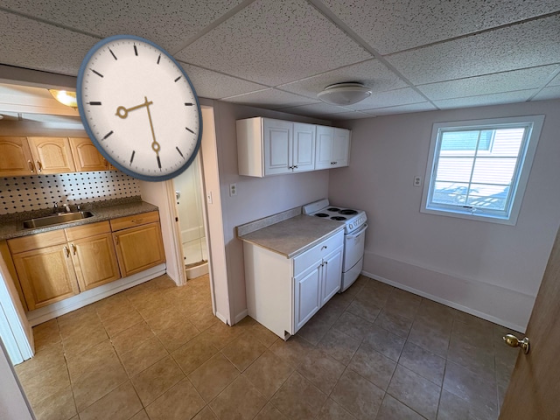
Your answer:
{"hour": 8, "minute": 30}
